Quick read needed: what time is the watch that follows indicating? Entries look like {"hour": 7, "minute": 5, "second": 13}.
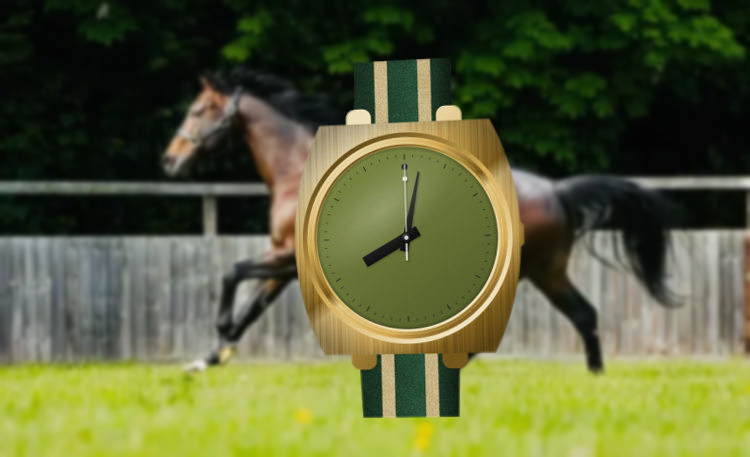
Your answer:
{"hour": 8, "minute": 2, "second": 0}
